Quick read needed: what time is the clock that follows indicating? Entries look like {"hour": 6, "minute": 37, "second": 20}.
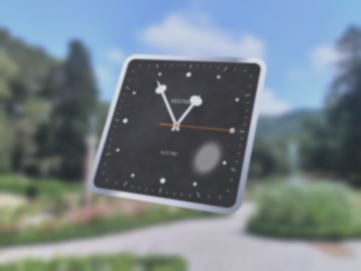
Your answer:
{"hour": 12, "minute": 54, "second": 15}
